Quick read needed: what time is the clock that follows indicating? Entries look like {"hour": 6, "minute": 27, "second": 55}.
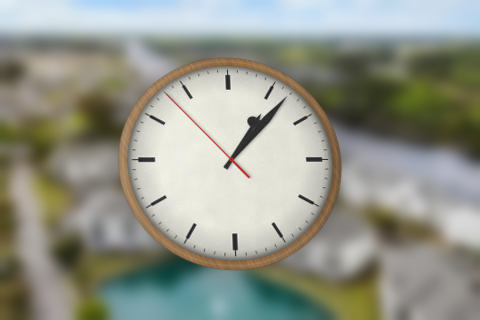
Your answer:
{"hour": 1, "minute": 6, "second": 53}
